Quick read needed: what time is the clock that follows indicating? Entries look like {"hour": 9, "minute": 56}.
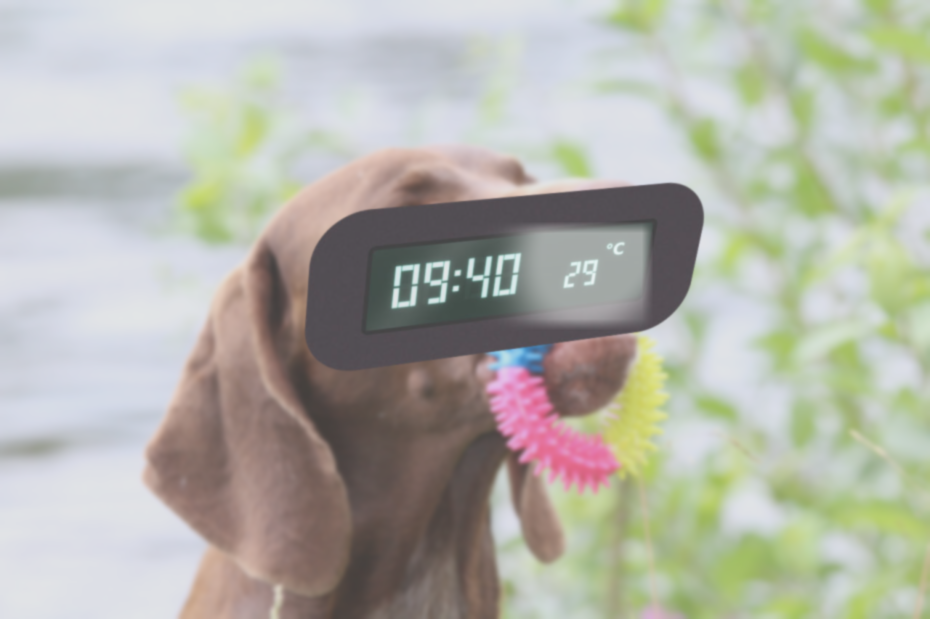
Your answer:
{"hour": 9, "minute": 40}
